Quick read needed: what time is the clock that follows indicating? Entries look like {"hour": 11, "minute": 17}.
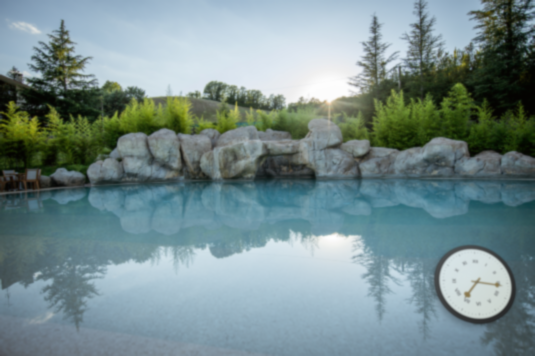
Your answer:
{"hour": 7, "minute": 16}
